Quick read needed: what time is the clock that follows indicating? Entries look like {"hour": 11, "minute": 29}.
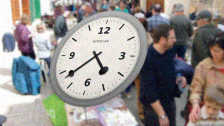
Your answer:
{"hour": 4, "minute": 38}
